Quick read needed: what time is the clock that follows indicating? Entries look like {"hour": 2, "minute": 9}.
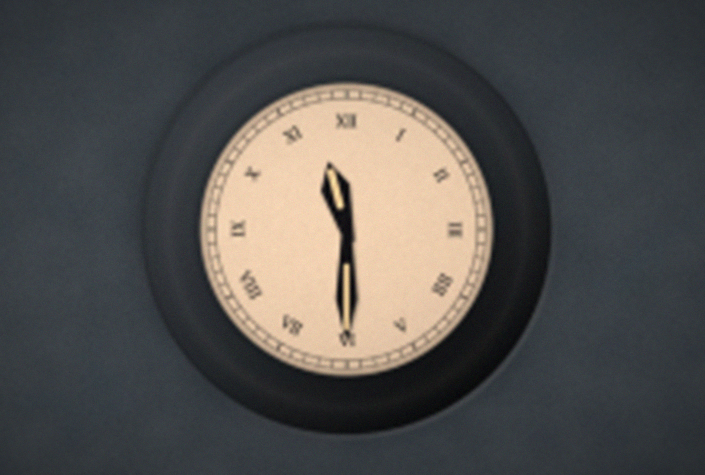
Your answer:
{"hour": 11, "minute": 30}
